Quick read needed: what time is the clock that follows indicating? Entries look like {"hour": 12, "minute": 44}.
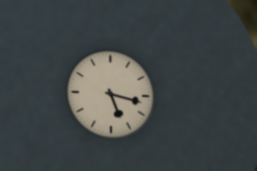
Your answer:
{"hour": 5, "minute": 17}
